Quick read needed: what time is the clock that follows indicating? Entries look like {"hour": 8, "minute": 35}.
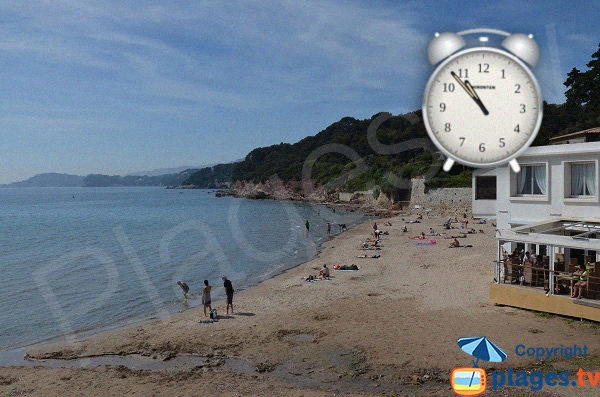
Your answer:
{"hour": 10, "minute": 53}
